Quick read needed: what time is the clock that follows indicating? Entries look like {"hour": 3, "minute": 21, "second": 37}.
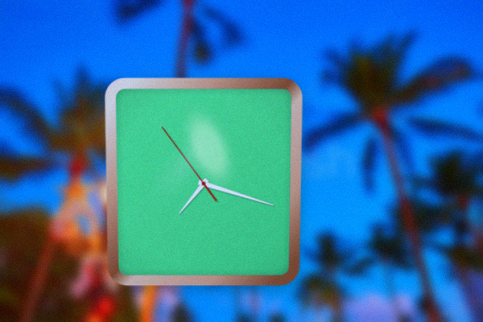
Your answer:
{"hour": 7, "minute": 17, "second": 54}
